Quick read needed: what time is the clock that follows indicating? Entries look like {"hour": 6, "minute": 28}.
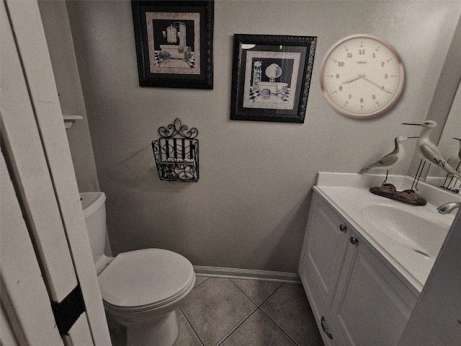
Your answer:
{"hour": 8, "minute": 20}
